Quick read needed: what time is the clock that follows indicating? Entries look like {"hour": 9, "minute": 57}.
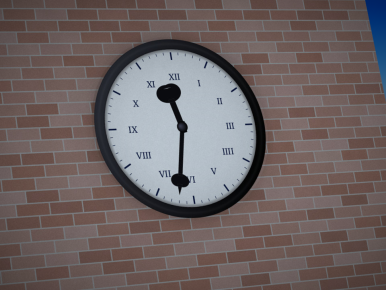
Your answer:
{"hour": 11, "minute": 32}
